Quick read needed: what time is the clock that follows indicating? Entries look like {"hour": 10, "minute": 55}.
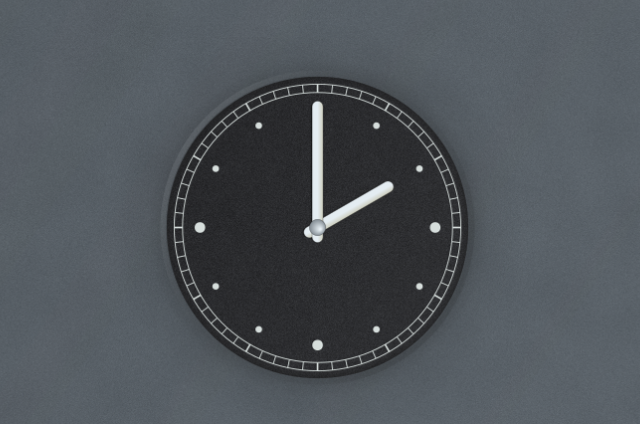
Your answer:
{"hour": 2, "minute": 0}
